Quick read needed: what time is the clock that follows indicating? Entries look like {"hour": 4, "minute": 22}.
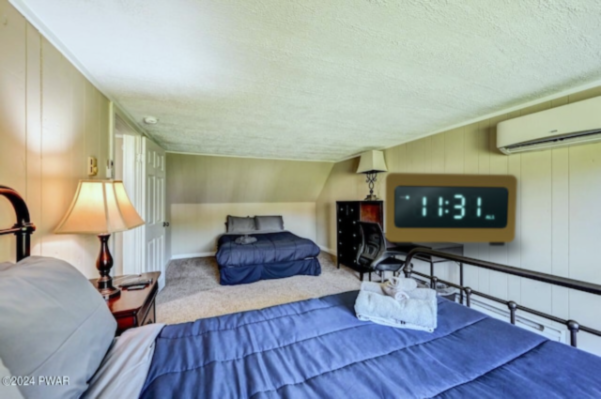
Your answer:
{"hour": 11, "minute": 31}
